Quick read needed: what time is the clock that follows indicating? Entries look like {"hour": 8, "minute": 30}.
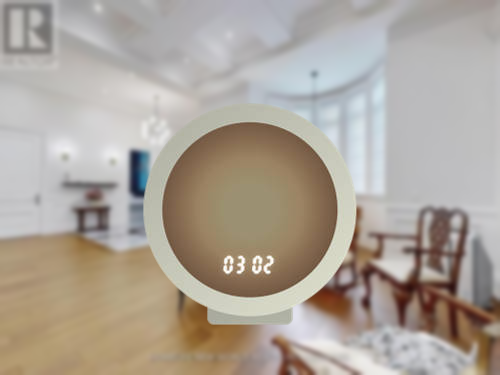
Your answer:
{"hour": 3, "minute": 2}
